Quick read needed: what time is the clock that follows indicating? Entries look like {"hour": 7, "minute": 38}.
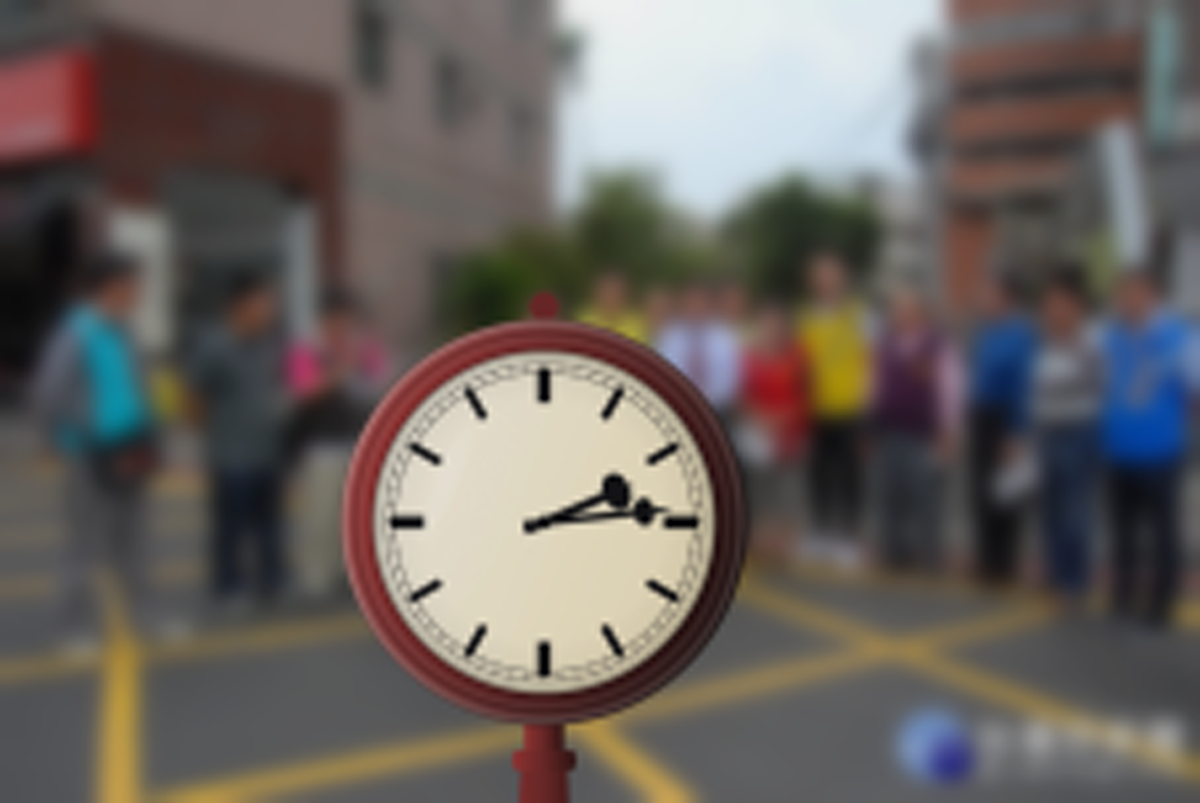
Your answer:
{"hour": 2, "minute": 14}
